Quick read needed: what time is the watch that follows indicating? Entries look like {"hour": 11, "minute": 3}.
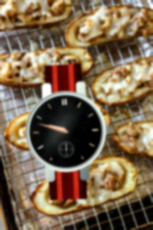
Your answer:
{"hour": 9, "minute": 48}
